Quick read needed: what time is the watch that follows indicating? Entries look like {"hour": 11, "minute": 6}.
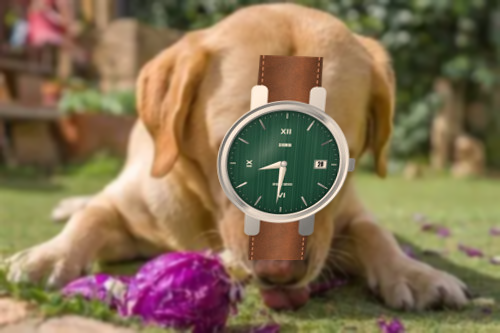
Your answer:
{"hour": 8, "minute": 31}
